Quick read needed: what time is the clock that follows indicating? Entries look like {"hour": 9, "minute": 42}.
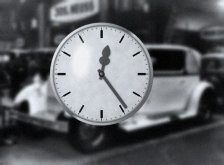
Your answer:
{"hour": 12, "minute": 24}
